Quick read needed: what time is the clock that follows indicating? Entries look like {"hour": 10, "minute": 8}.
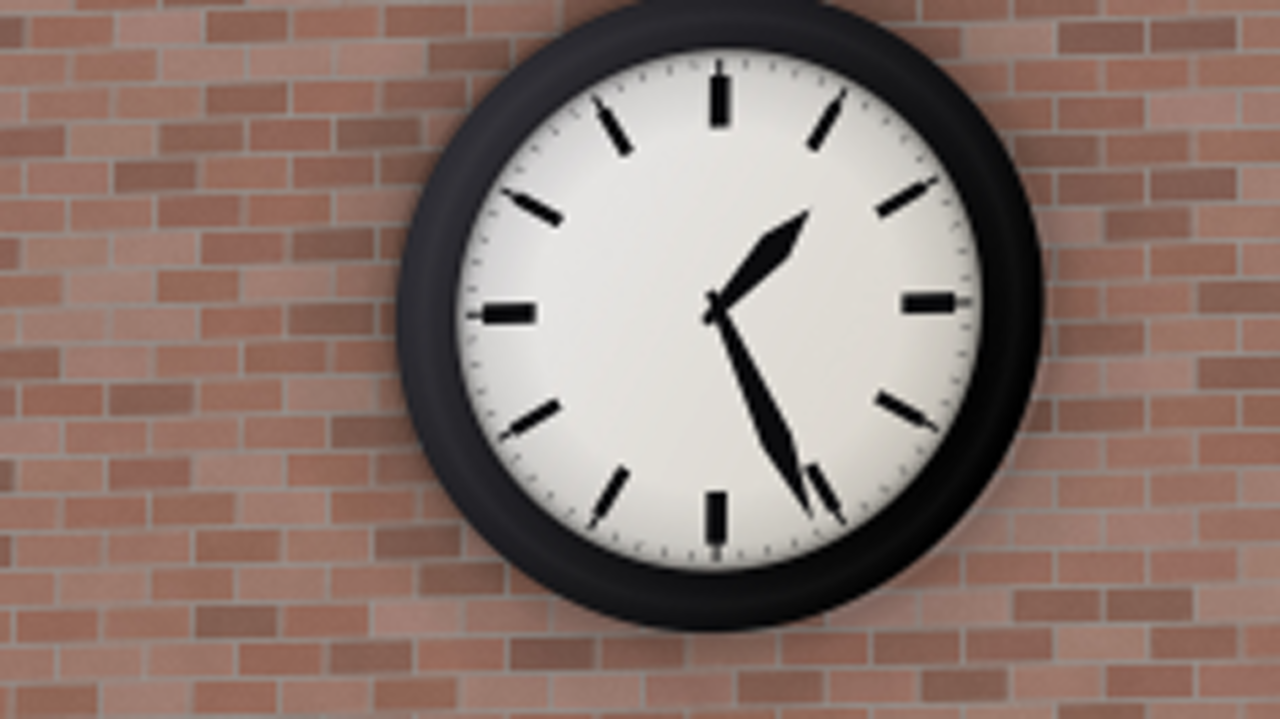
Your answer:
{"hour": 1, "minute": 26}
